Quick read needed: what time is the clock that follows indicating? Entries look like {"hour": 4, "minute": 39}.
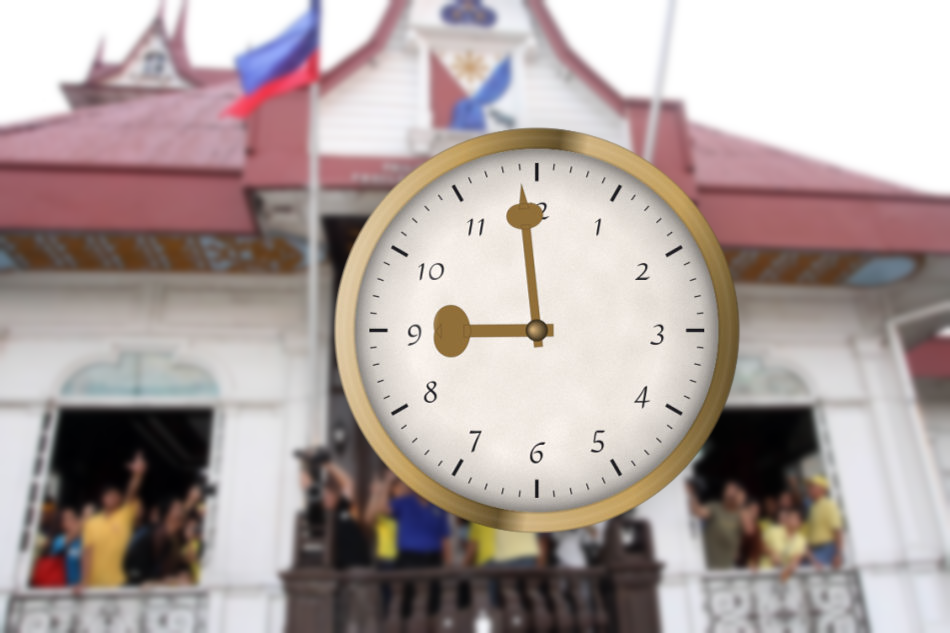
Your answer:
{"hour": 8, "minute": 59}
